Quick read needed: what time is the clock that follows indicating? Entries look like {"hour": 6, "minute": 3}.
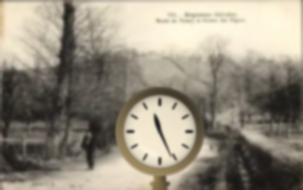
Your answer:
{"hour": 11, "minute": 26}
